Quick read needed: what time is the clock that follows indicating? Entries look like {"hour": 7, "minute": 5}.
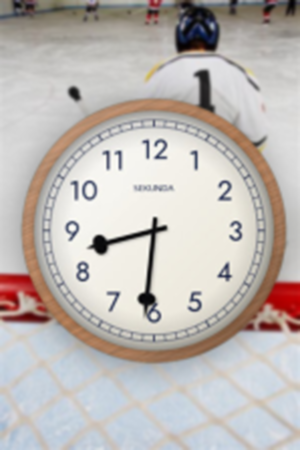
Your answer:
{"hour": 8, "minute": 31}
